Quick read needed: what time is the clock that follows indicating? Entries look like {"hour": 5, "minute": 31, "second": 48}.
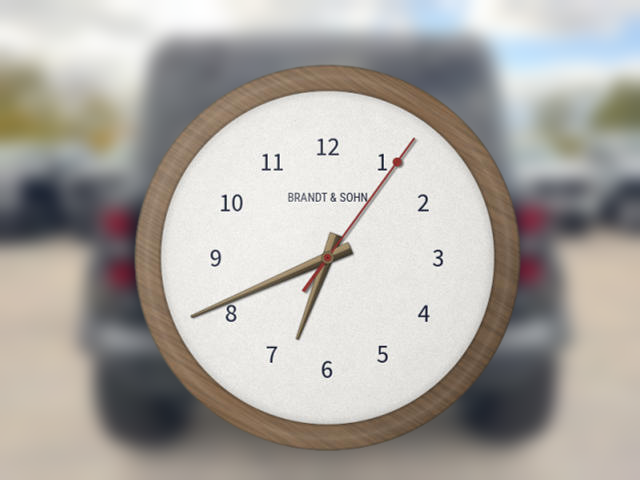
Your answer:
{"hour": 6, "minute": 41, "second": 6}
